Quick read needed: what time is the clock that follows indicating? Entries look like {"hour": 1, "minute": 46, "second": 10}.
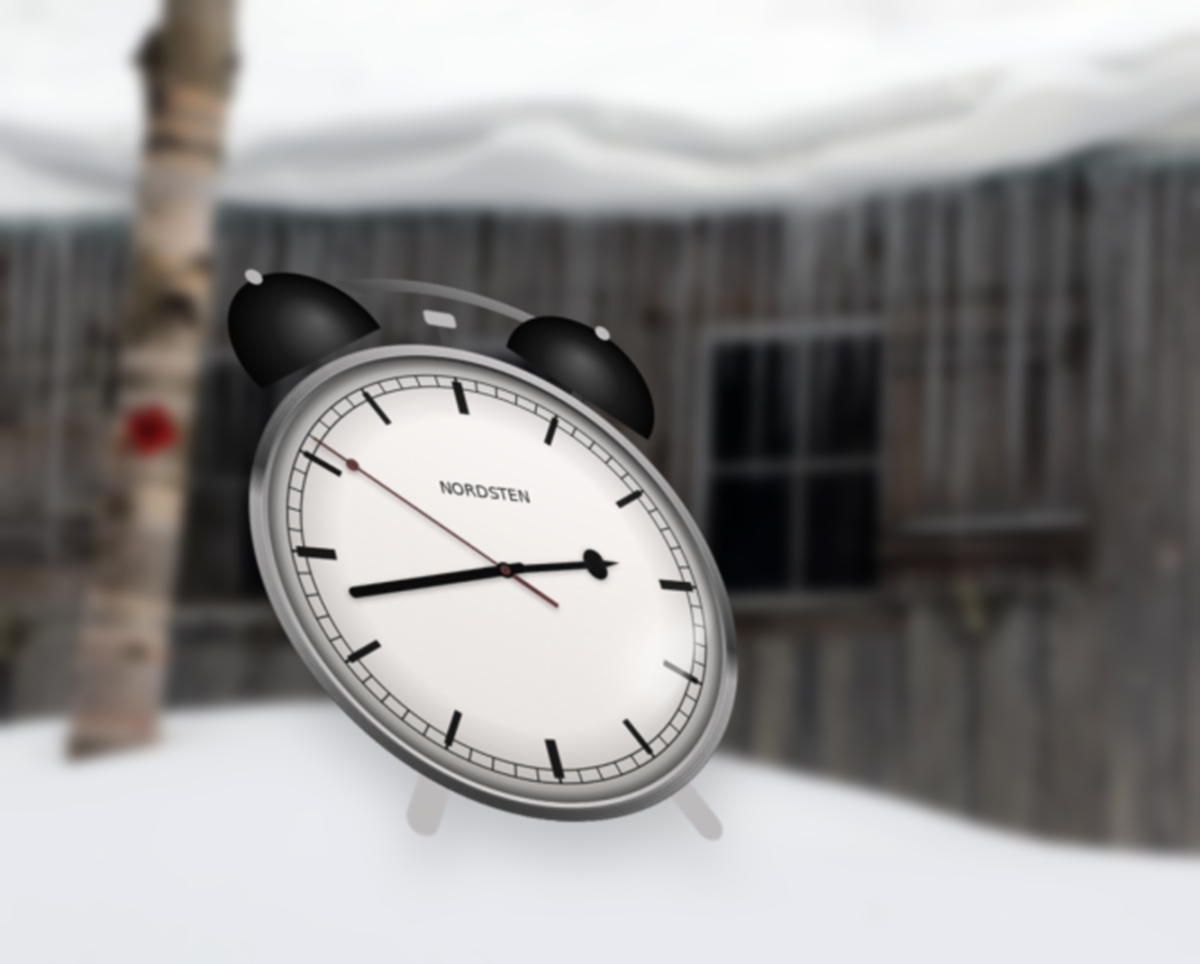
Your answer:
{"hour": 2, "minute": 42, "second": 51}
